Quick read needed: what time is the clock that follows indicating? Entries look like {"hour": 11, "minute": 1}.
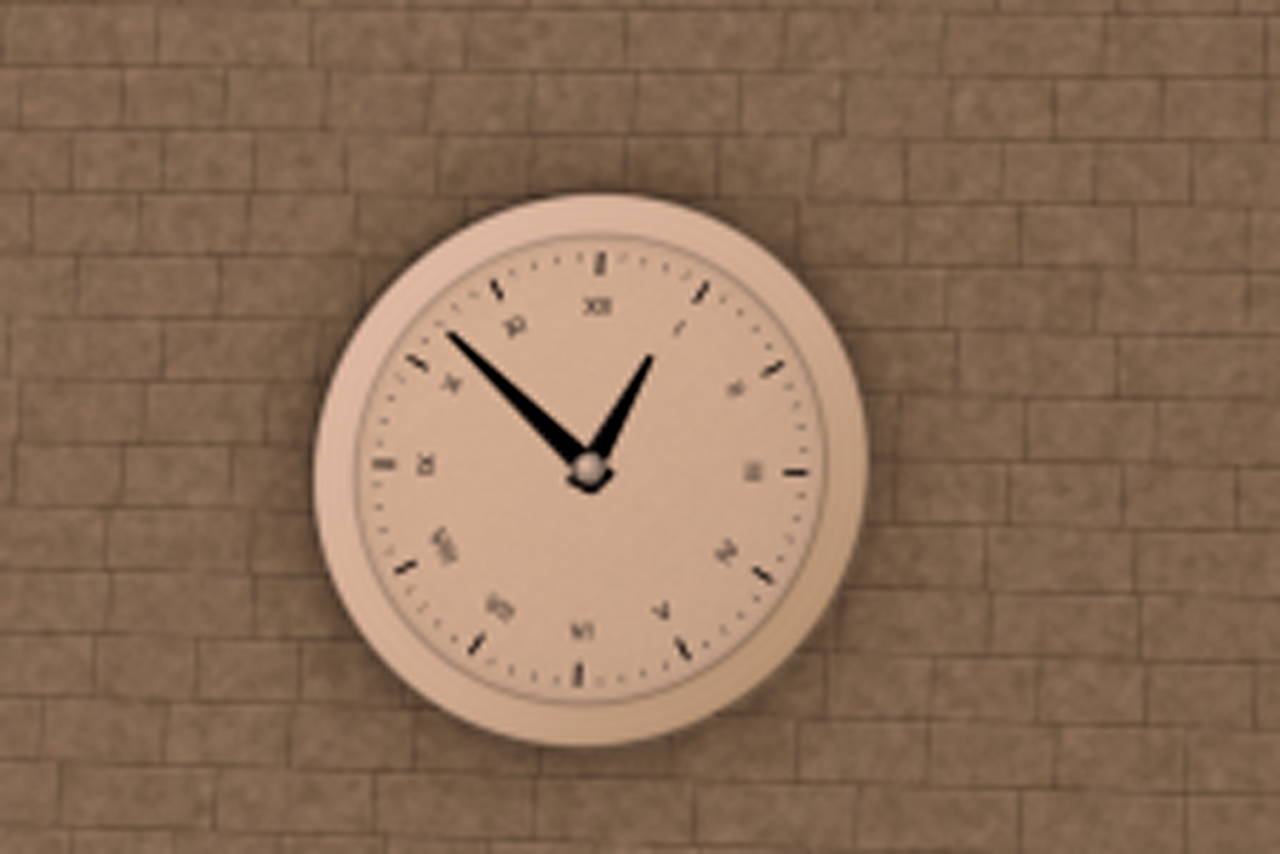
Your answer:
{"hour": 12, "minute": 52}
